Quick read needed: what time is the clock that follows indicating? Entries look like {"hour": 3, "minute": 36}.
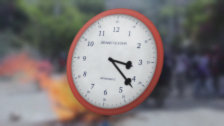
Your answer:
{"hour": 3, "minute": 22}
